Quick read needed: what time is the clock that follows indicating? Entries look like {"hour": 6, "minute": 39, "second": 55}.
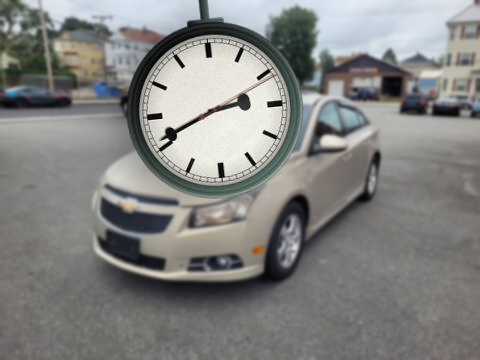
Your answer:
{"hour": 2, "minute": 41, "second": 11}
